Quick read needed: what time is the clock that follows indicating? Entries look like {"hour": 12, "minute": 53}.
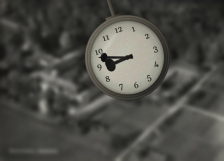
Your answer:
{"hour": 8, "minute": 48}
